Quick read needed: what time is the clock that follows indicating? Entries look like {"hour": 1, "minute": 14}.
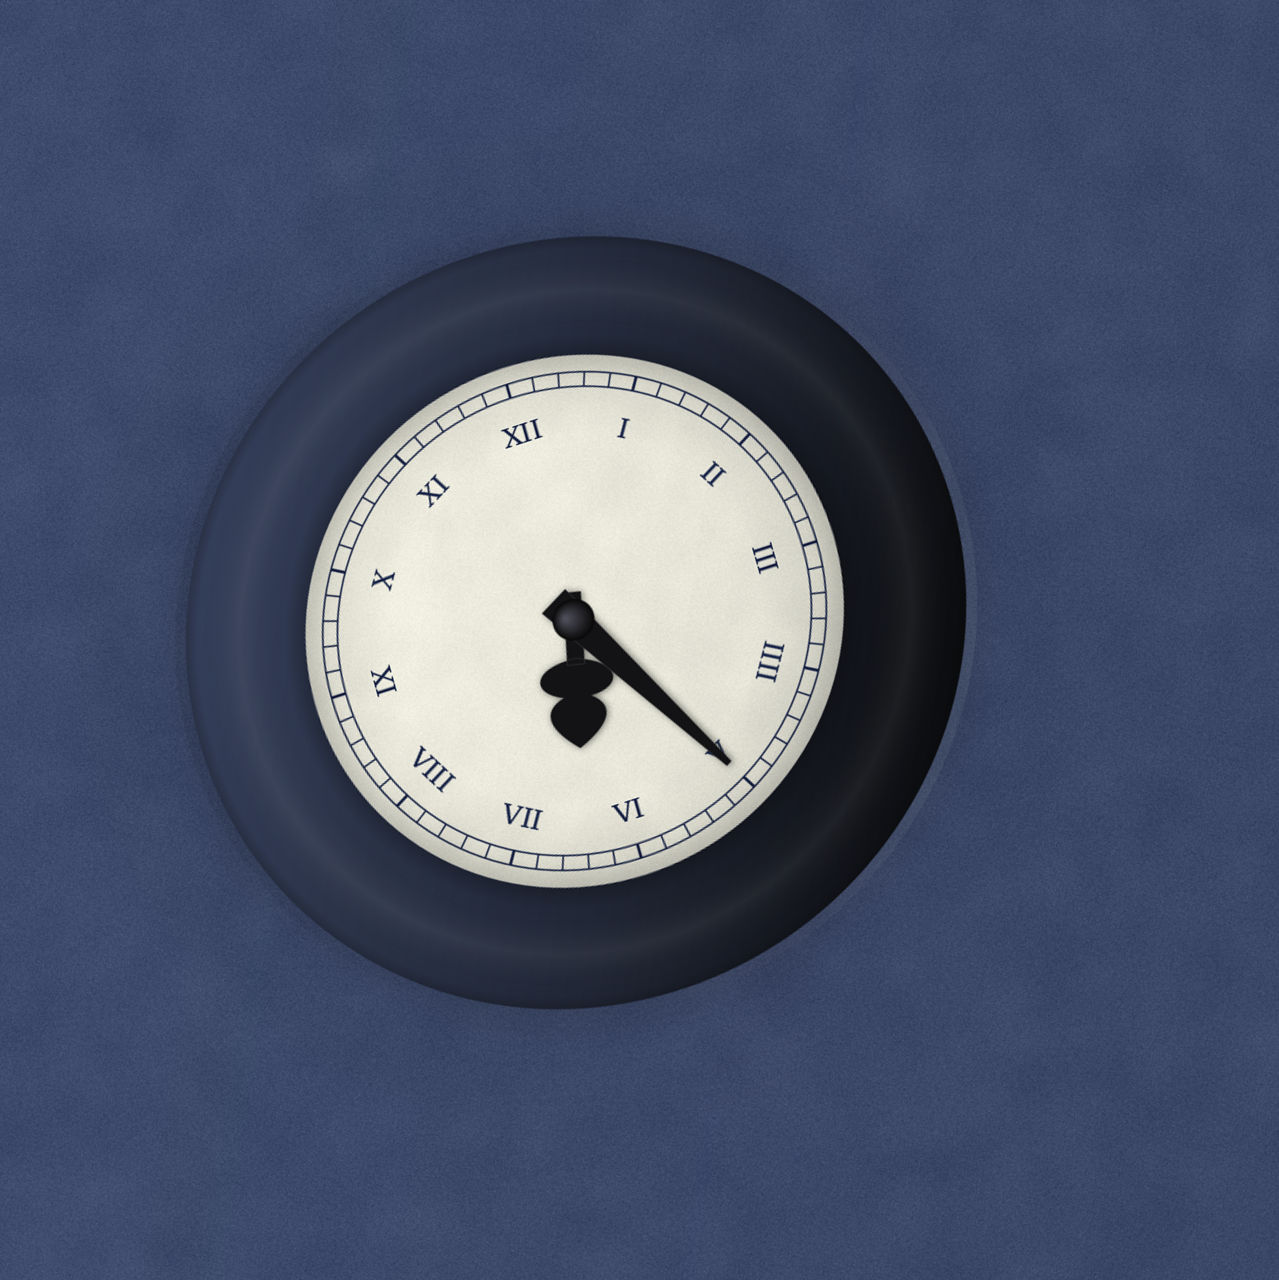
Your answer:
{"hour": 6, "minute": 25}
